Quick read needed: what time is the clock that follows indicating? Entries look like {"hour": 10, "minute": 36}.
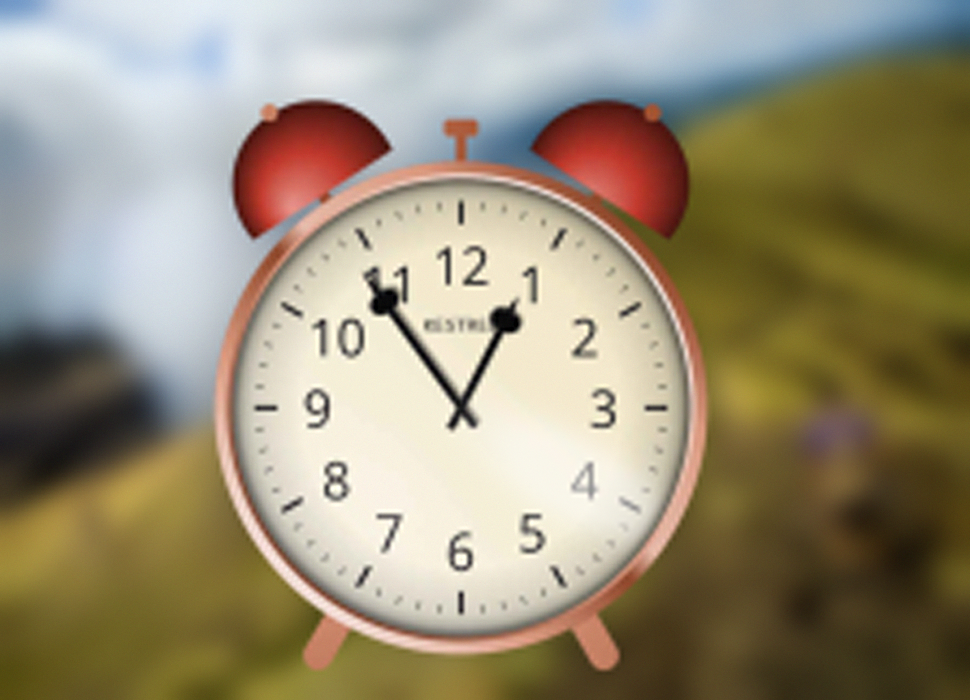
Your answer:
{"hour": 12, "minute": 54}
